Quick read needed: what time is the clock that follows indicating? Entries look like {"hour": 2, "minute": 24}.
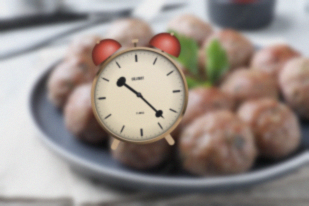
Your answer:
{"hour": 10, "minute": 23}
